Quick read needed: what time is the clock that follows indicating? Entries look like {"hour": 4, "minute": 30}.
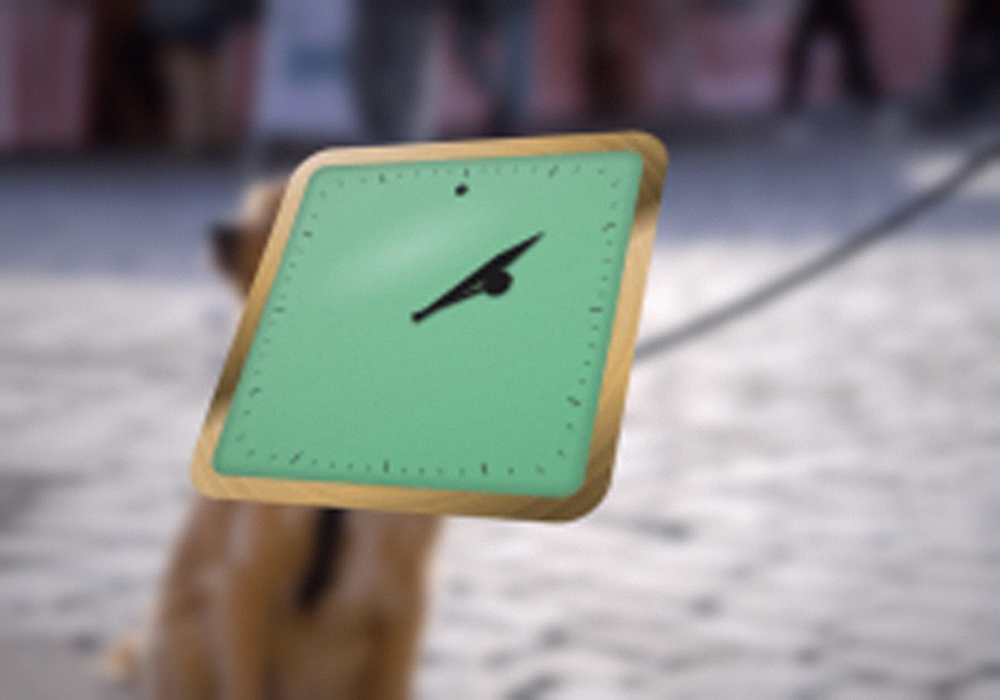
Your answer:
{"hour": 2, "minute": 8}
